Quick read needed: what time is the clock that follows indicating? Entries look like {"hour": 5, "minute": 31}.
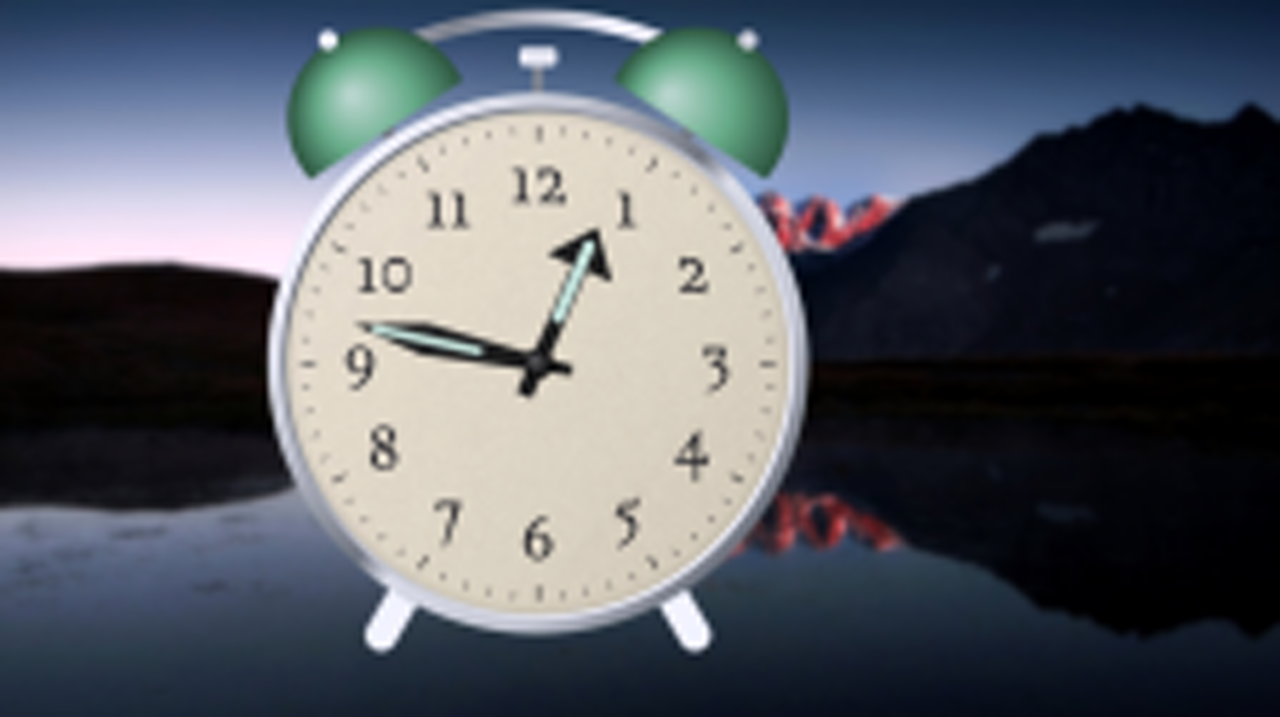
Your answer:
{"hour": 12, "minute": 47}
